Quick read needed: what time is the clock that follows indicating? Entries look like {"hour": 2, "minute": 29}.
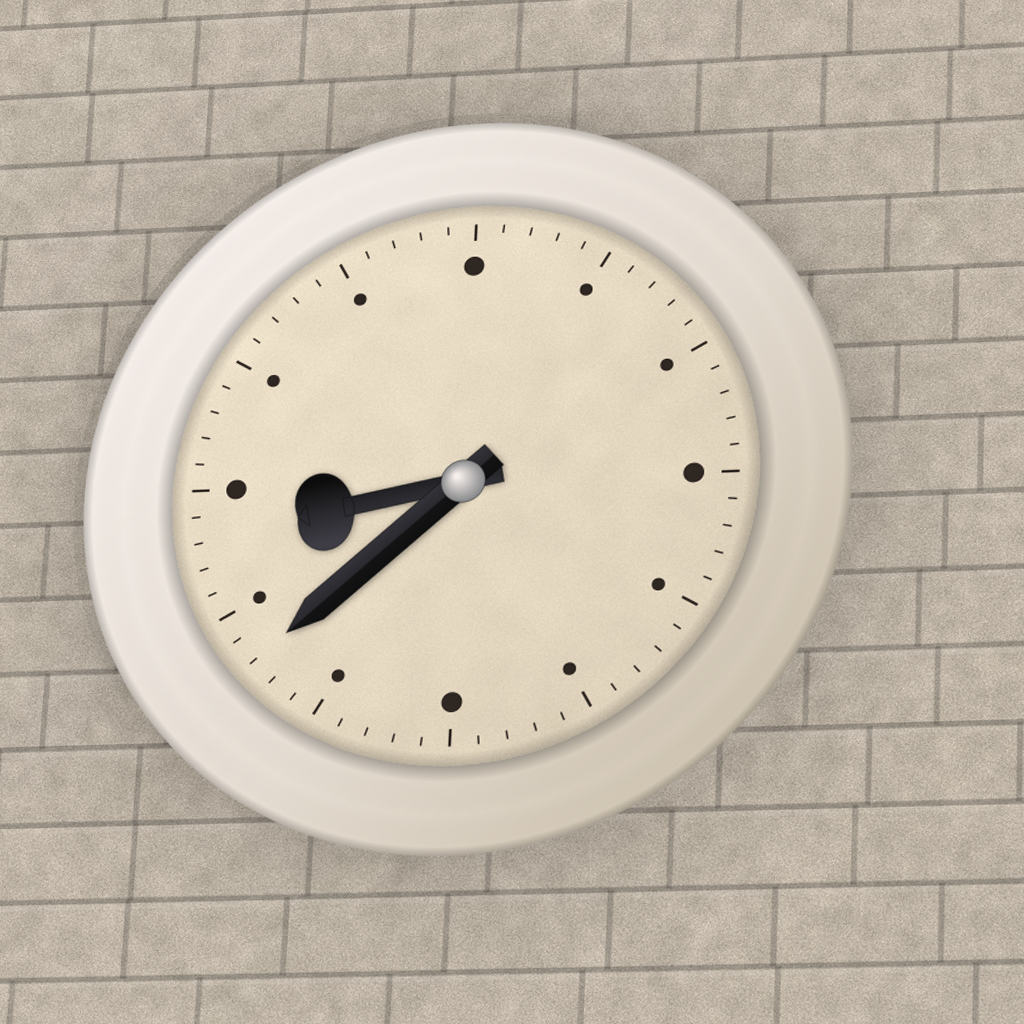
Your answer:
{"hour": 8, "minute": 38}
